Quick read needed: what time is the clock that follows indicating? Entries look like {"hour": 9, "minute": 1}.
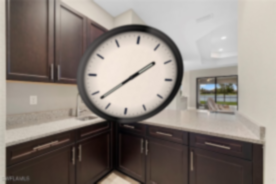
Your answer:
{"hour": 1, "minute": 38}
